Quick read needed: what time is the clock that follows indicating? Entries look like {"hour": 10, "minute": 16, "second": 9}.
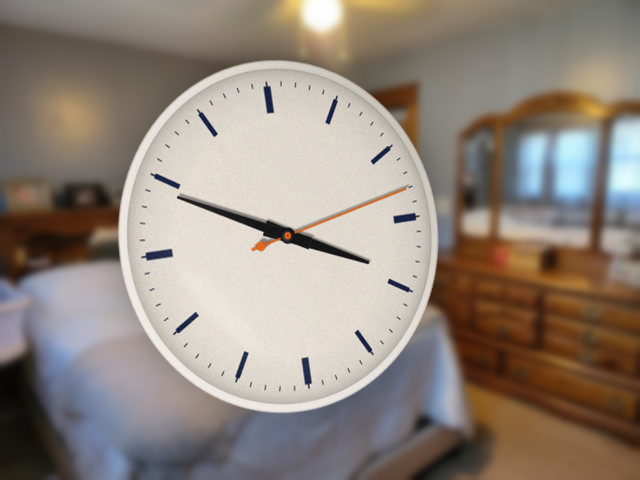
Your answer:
{"hour": 3, "minute": 49, "second": 13}
